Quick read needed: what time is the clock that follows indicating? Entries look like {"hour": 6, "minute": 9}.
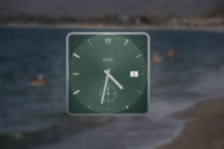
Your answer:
{"hour": 4, "minute": 32}
